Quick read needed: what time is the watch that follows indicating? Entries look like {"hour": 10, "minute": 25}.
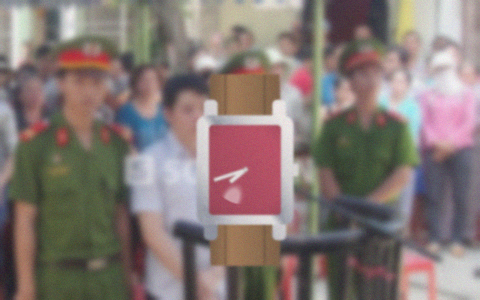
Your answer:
{"hour": 7, "minute": 42}
